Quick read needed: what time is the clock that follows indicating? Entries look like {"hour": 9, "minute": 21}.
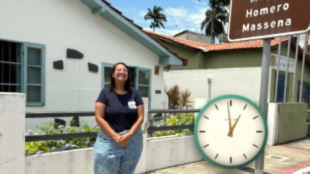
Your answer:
{"hour": 12, "minute": 59}
